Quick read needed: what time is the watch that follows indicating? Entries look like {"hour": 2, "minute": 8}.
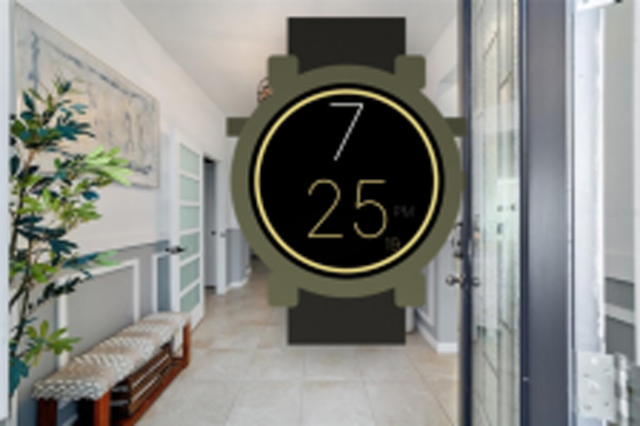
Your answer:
{"hour": 7, "minute": 25}
